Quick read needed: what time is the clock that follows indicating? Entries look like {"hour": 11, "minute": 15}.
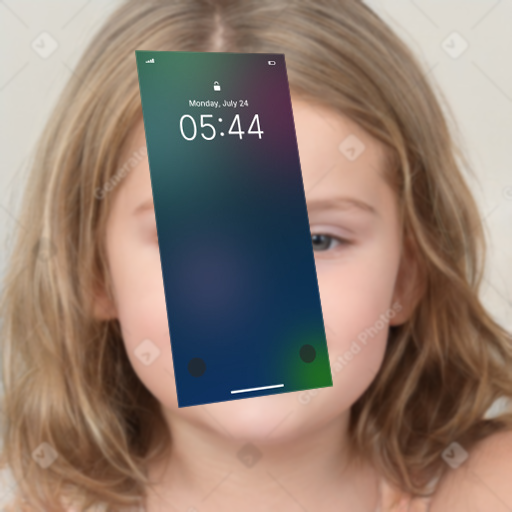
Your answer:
{"hour": 5, "minute": 44}
